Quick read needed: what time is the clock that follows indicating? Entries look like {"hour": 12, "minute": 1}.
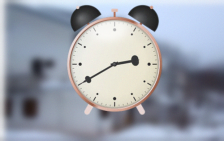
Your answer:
{"hour": 2, "minute": 40}
